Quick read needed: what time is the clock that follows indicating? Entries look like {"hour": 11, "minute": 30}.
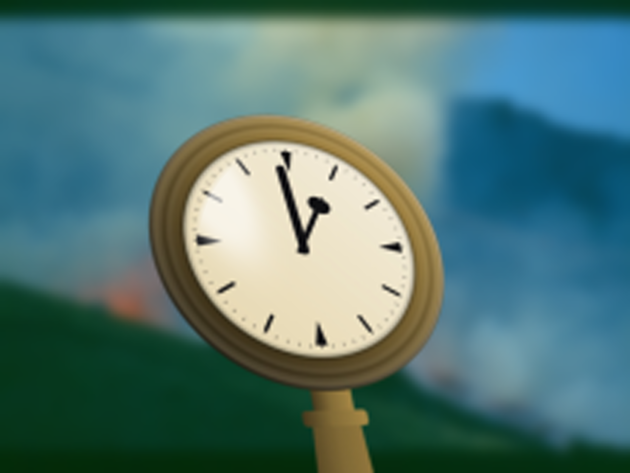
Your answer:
{"hour": 12, "minute": 59}
